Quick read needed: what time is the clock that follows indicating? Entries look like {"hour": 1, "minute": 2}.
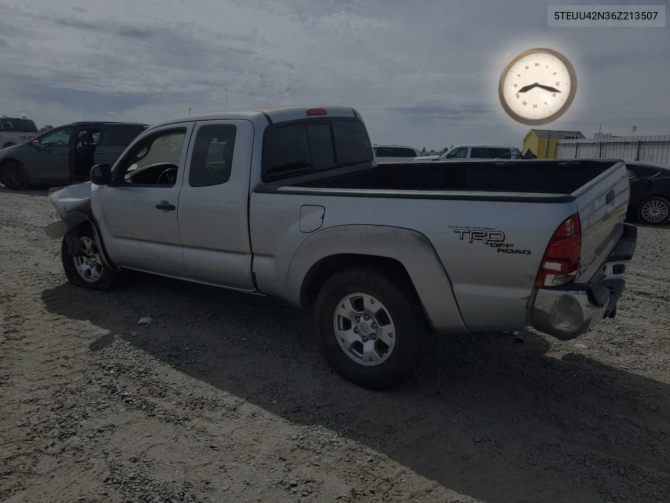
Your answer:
{"hour": 8, "minute": 18}
